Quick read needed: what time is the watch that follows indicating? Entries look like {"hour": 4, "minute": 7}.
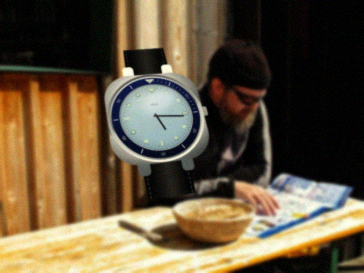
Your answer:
{"hour": 5, "minute": 16}
